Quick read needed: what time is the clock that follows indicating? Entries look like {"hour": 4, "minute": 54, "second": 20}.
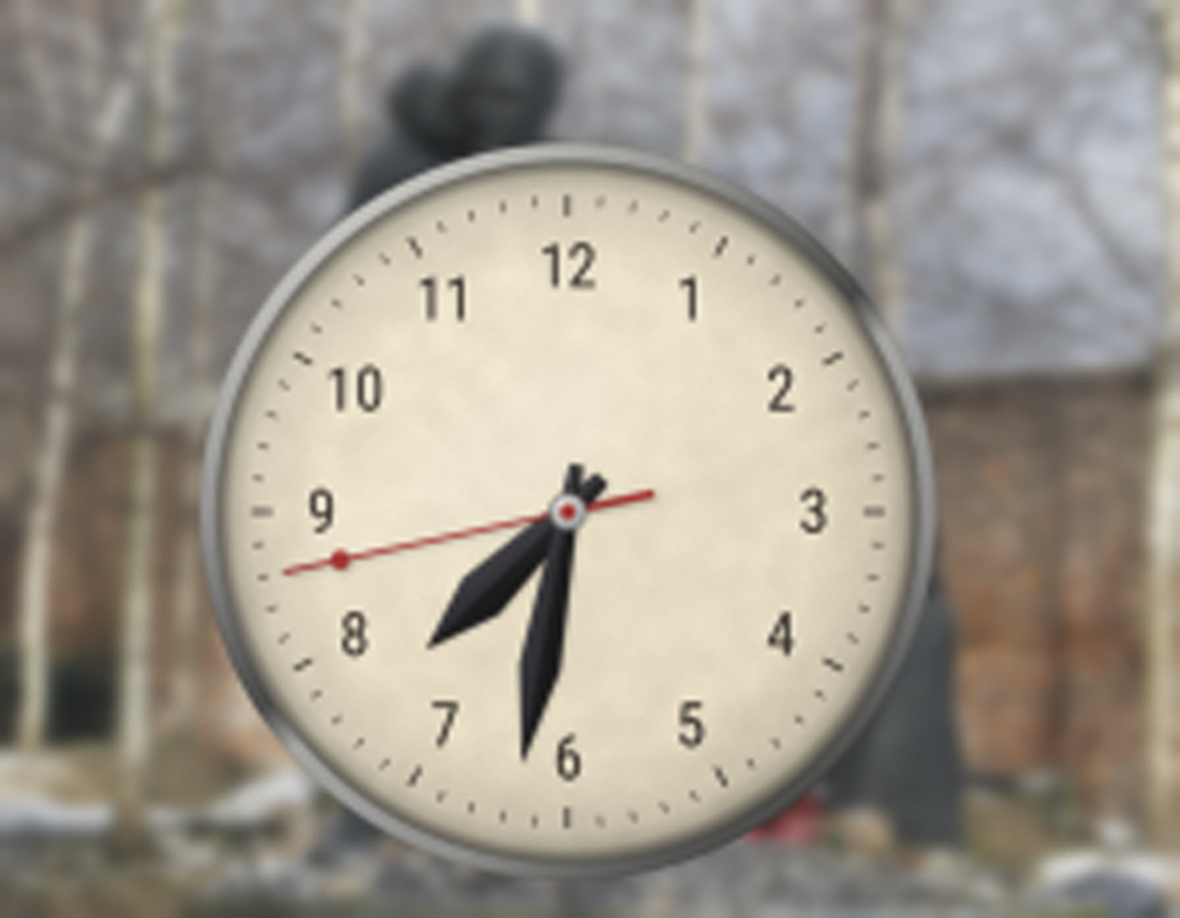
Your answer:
{"hour": 7, "minute": 31, "second": 43}
